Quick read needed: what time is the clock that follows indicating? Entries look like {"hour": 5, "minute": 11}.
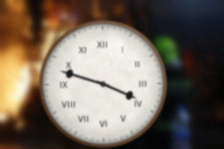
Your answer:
{"hour": 3, "minute": 48}
